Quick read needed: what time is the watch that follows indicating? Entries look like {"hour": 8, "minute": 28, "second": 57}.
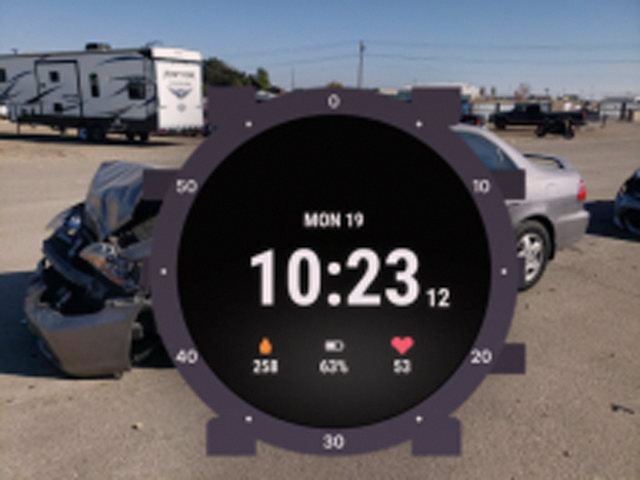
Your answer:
{"hour": 10, "minute": 23, "second": 12}
